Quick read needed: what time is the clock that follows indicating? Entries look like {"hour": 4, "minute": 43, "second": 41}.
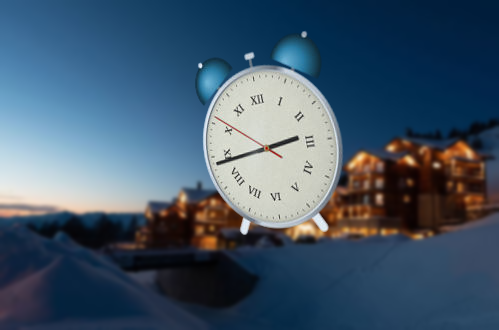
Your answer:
{"hour": 2, "minute": 43, "second": 51}
